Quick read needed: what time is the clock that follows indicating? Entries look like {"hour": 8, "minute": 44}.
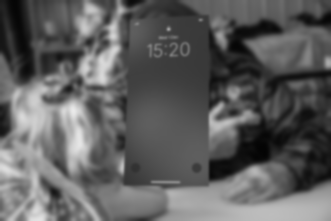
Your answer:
{"hour": 15, "minute": 20}
